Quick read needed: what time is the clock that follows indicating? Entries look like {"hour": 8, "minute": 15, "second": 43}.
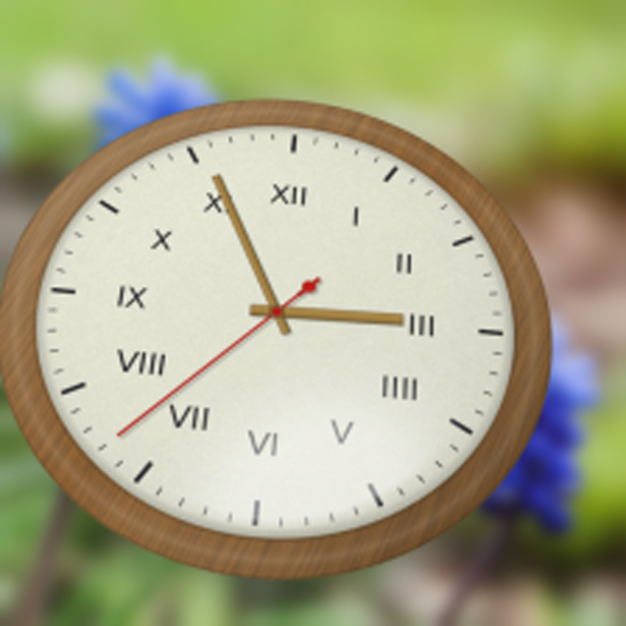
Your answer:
{"hour": 2, "minute": 55, "second": 37}
